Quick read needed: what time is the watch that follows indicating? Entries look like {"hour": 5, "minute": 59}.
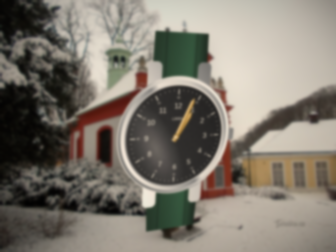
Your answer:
{"hour": 1, "minute": 4}
